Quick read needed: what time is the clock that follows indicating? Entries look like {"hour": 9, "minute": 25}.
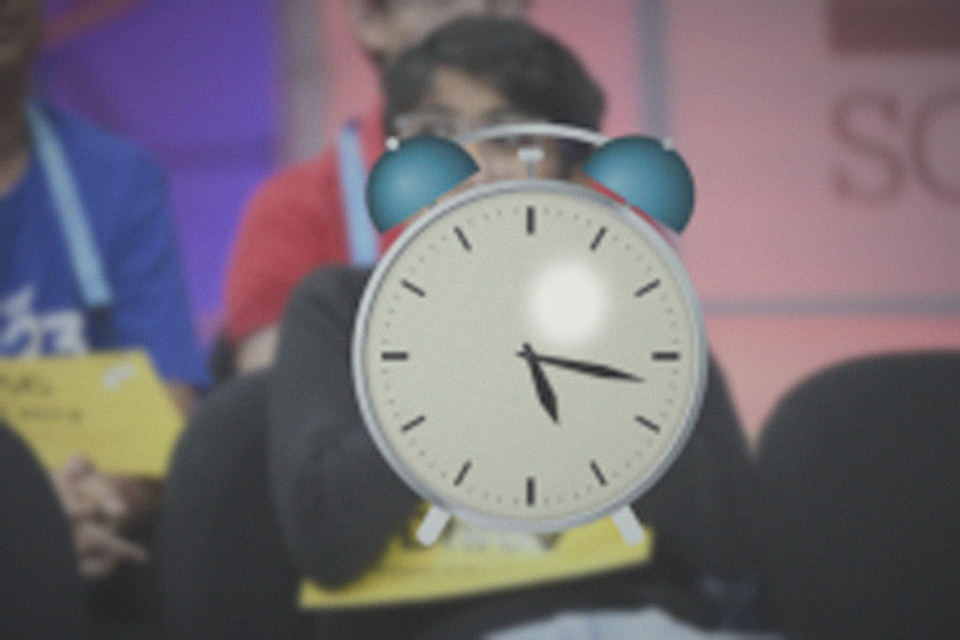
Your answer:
{"hour": 5, "minute": 17}
